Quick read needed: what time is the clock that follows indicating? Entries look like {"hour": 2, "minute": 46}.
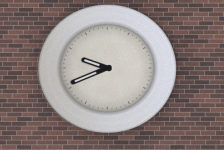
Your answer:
{"hour": 9, "minute": 41}
